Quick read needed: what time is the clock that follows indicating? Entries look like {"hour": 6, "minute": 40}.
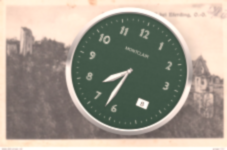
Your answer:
{"hour": 7, "minute": 32}
